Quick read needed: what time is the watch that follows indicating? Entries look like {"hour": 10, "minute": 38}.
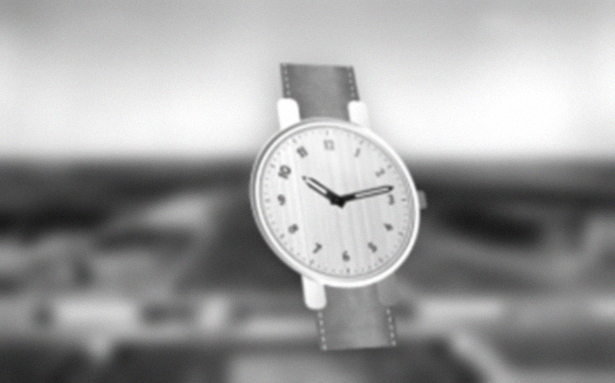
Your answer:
{"hour": 10, "minute": 13}
